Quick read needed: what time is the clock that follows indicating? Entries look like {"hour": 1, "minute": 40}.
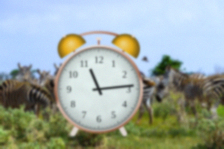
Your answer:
{"hour": 11, "minute": 14}
